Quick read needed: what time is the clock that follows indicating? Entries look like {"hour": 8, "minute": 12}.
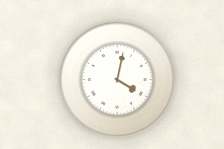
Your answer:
{"hour": 4, "minute": 2}
